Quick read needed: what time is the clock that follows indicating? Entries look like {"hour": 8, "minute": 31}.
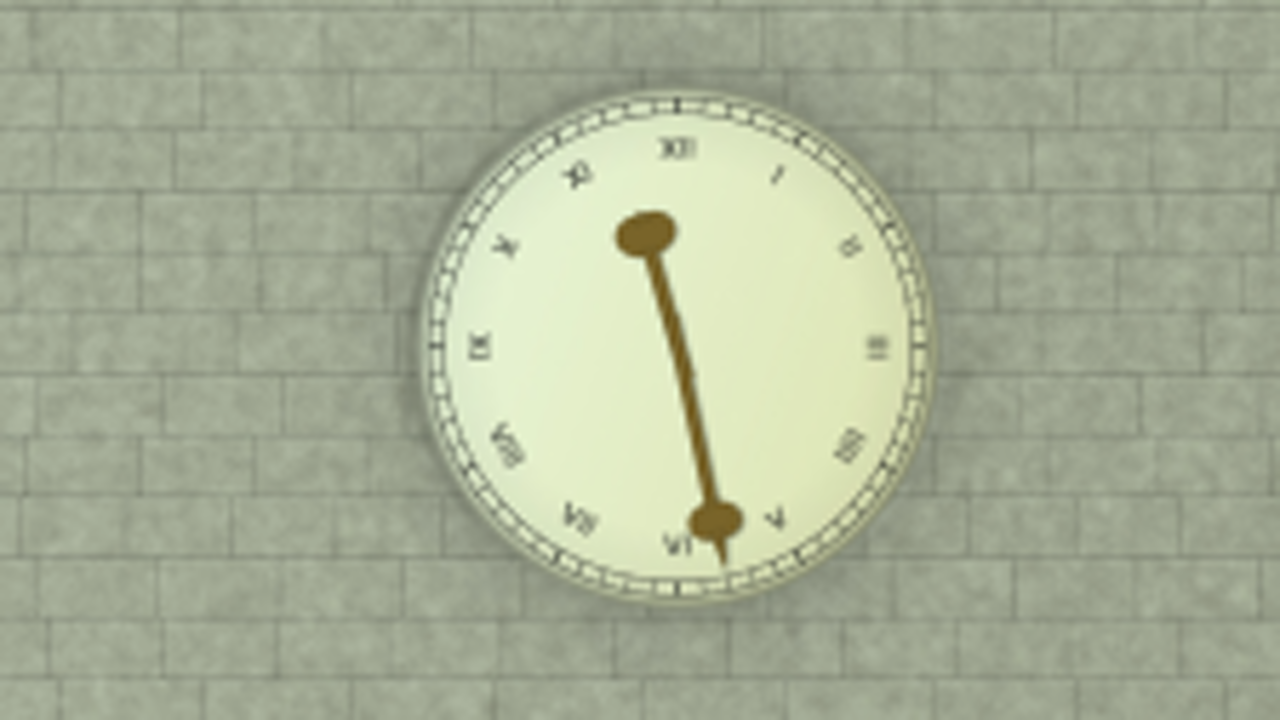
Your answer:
{"hour": 11, "minute": 28}
